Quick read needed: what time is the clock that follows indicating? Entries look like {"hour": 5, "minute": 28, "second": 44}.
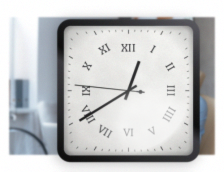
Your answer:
{"hour": 12, "minute": 39, "second": 46}
